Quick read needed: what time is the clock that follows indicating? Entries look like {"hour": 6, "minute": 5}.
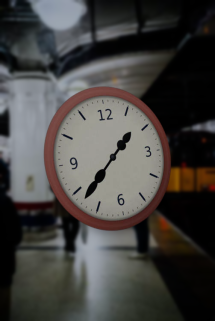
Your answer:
{"hour": 1, "minute": 38}
